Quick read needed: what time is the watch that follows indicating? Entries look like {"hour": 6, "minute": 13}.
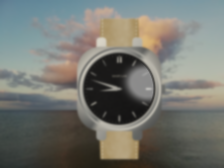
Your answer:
{"hour": 8, "minute": 48}
